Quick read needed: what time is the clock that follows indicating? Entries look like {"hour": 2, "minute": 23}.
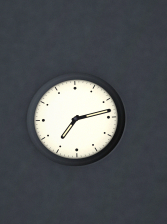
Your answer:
{"hour": 7, "minute": 13}
